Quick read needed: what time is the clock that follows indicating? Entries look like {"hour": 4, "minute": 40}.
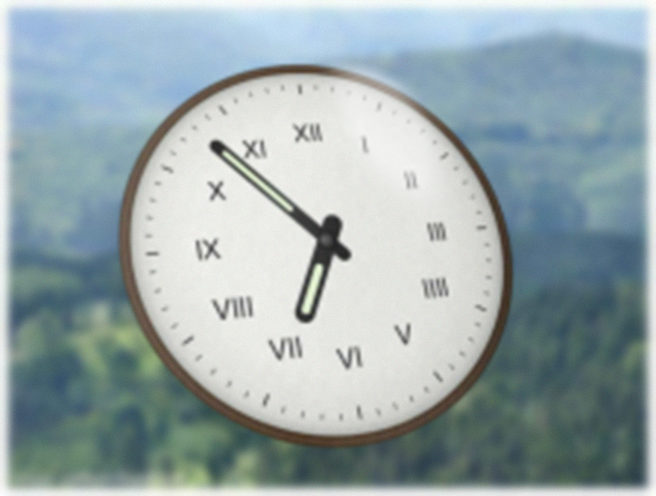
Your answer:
{"hour": 6, "minute": 53}
